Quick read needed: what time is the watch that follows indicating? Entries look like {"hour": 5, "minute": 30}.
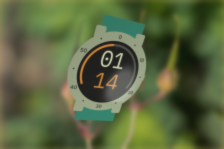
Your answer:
{"hour": 1, "minute": 14}
